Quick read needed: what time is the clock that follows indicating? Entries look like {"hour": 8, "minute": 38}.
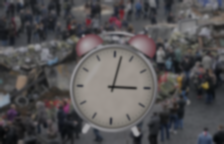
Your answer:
{"hour": 3, "minute": 2}
